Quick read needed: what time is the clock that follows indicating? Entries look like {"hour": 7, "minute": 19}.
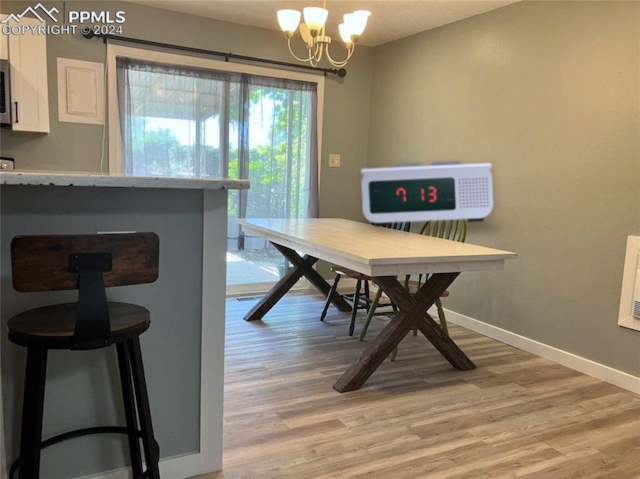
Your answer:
{"hour": 7, "minute": 13}
